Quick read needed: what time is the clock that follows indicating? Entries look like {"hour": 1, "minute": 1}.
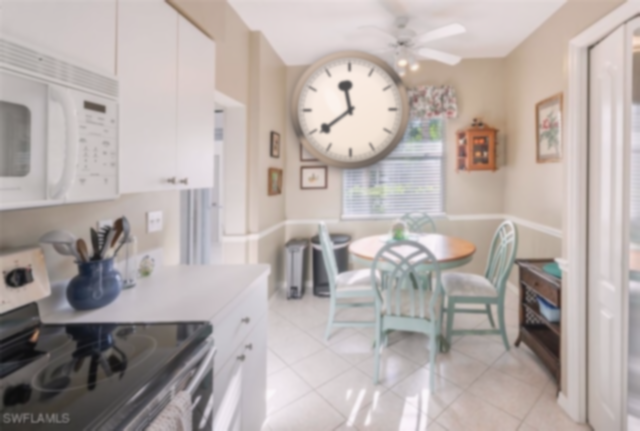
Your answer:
{"hour": 11, "minute": 39}
